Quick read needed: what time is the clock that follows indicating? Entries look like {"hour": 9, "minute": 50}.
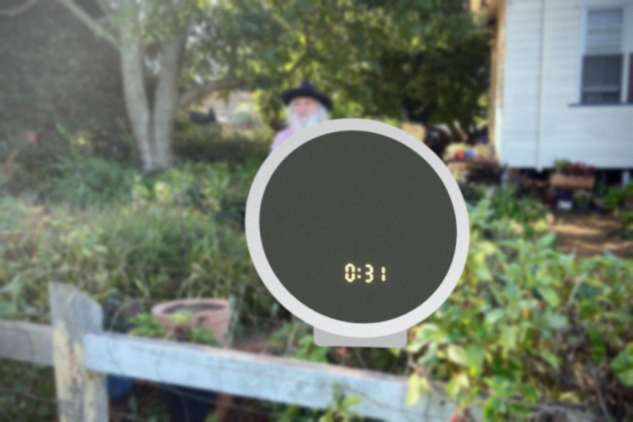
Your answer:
{"hour": 0, "minute": 31}
